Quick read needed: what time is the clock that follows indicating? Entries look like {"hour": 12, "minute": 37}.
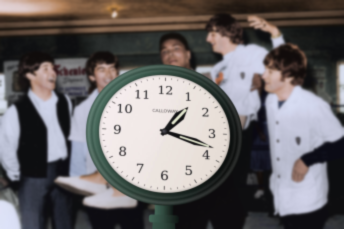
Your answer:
{"hour": 1, "minute": 18}
